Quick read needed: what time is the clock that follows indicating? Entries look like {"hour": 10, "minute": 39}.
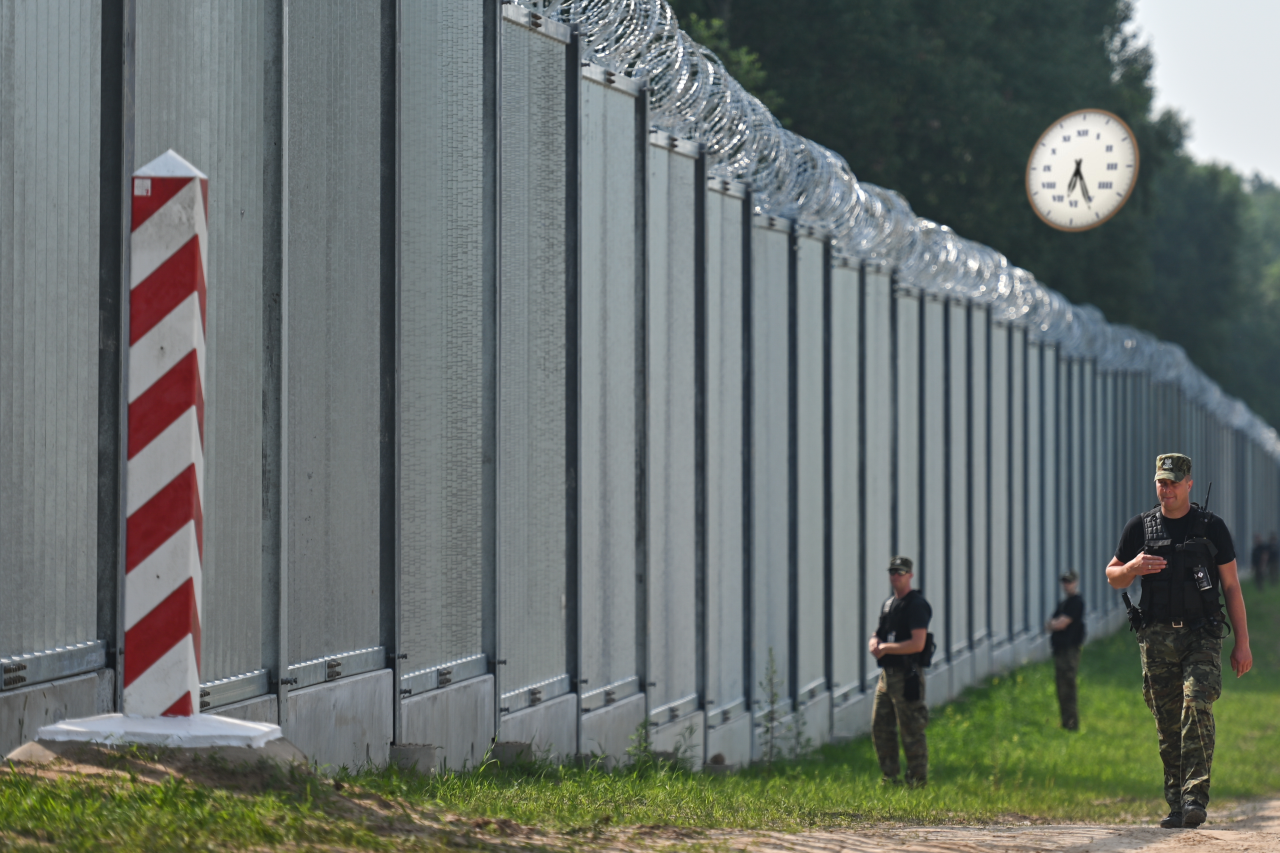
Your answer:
{"hour": 6, "minute": 26}
